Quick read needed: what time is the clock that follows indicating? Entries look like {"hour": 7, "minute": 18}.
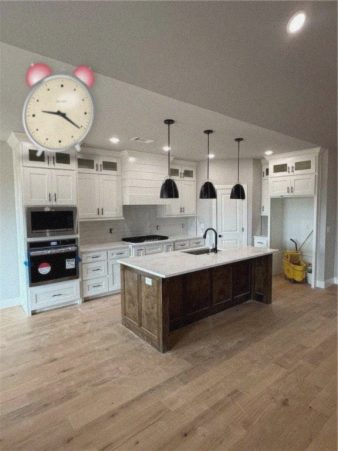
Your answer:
{"hour": 9, "minute": 21}
